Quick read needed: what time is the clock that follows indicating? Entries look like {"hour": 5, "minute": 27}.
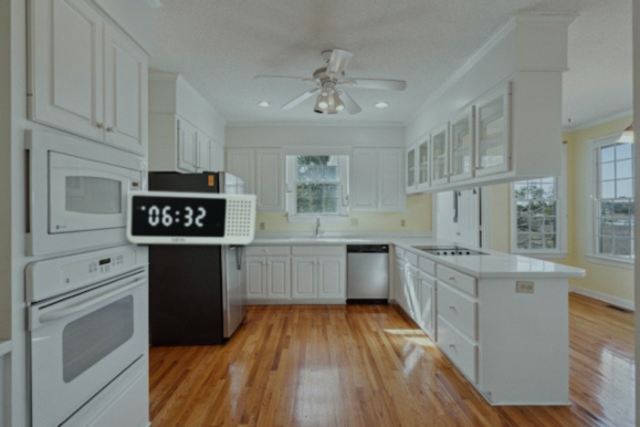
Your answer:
{"hour": 6, "minute": 32}
